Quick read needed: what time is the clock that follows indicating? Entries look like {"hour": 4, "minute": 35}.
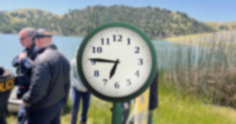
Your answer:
{"hour": 6, "minute": 46}
